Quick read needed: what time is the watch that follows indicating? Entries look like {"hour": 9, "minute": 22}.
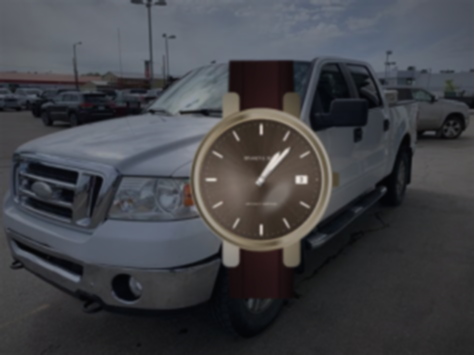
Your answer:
{"hour": 1, "minute": 7}
